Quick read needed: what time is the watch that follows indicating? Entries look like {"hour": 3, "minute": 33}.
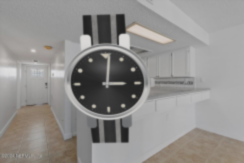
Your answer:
{"hour": 3, "minute": 1}
